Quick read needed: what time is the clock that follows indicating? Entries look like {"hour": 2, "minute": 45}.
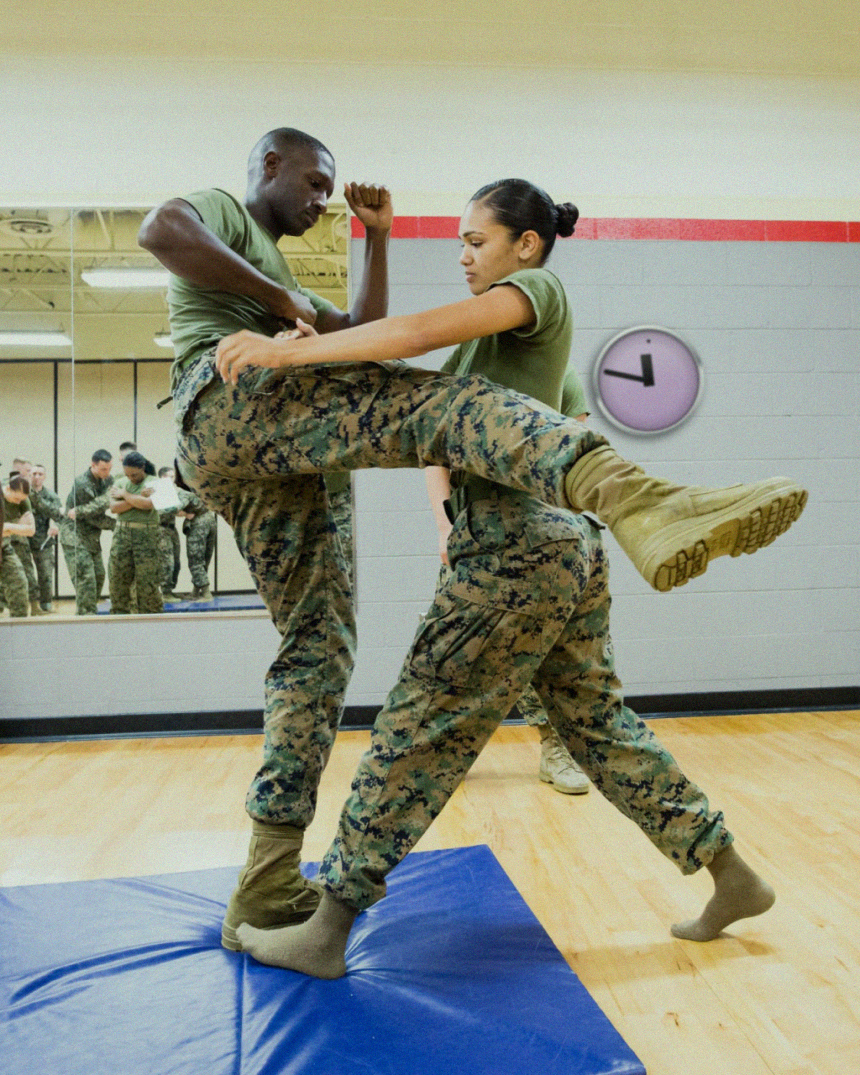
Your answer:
{"hour": 11, "minute": 47}
